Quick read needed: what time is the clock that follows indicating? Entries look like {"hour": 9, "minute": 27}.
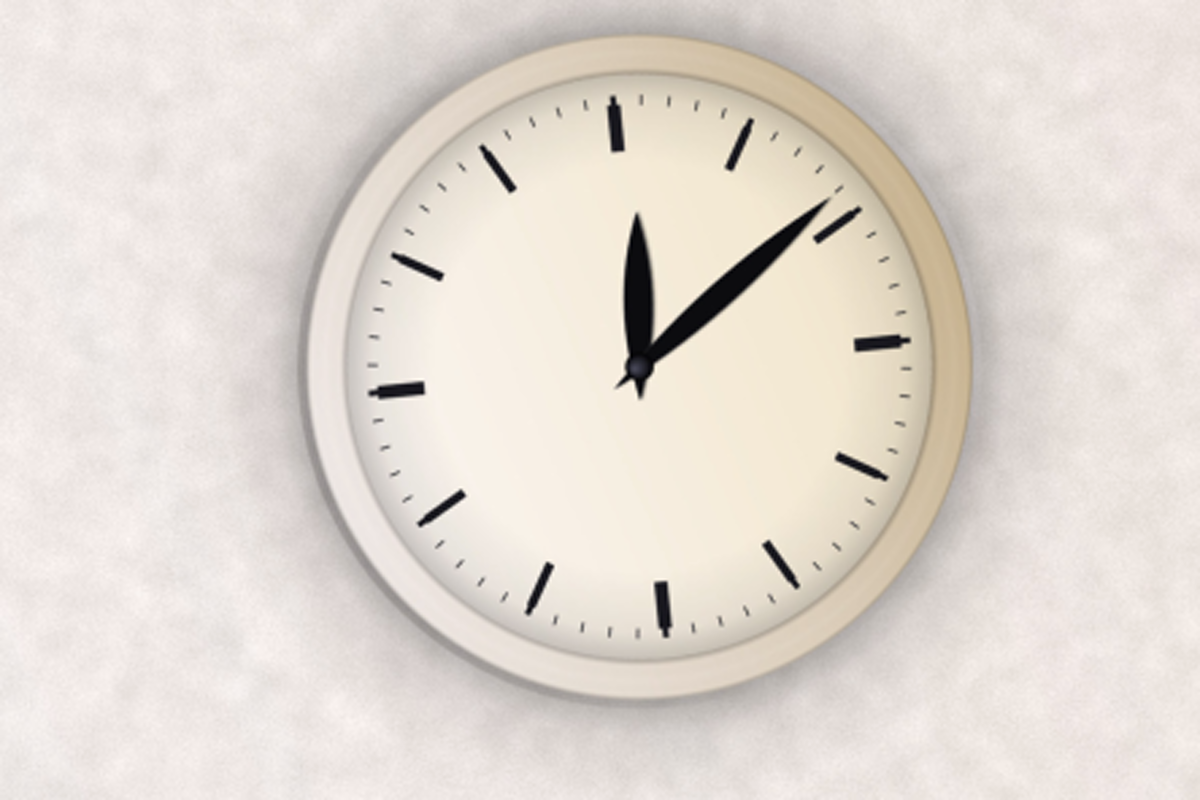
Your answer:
{"hour": 12, "minute": 9}
